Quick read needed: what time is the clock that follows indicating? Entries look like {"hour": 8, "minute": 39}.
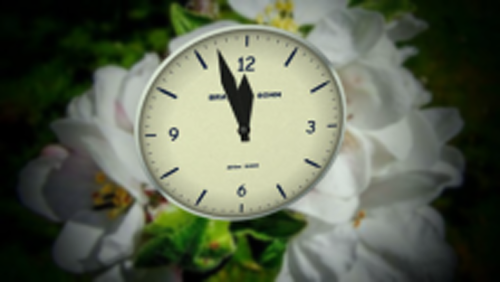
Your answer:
{"hour": 11, "minute": 57}
